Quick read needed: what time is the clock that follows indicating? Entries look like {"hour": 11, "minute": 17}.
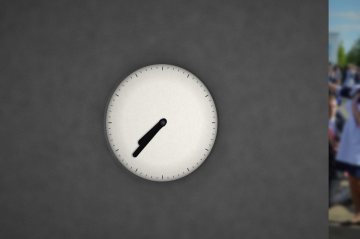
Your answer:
{"hour": 7, "minute": 37}
